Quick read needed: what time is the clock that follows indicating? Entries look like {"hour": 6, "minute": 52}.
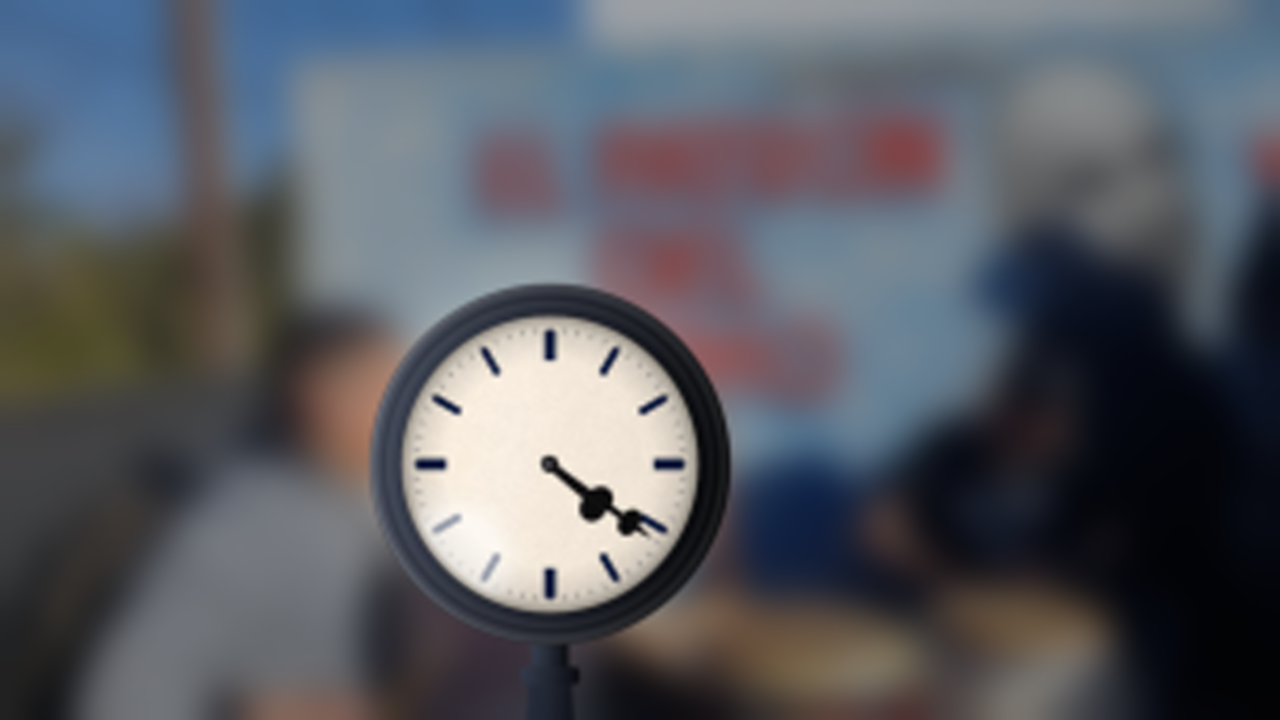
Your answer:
{"hour": 4, "minute": 21}
